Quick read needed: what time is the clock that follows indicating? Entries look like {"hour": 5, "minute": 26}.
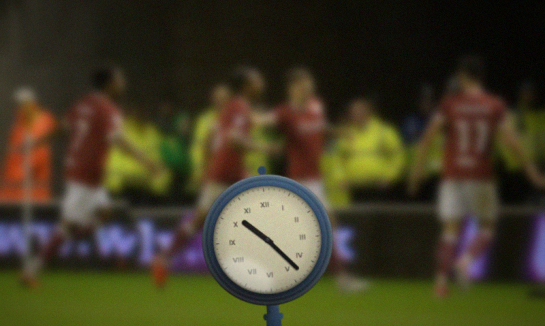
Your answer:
{"hour": 10, "minute": 23}
